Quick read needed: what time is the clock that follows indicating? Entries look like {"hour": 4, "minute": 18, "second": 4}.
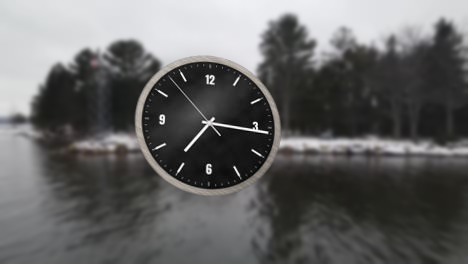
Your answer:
{"hour": 7, "minute": 15, "second": 53}
